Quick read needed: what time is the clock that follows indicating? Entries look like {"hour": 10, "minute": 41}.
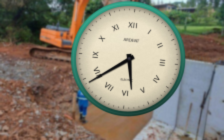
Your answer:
{"hour": 5, "minute": 39}
